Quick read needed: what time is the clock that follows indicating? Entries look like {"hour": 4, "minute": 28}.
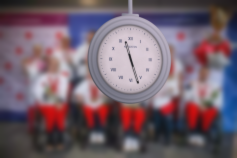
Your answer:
{"hour": 11, "minute": 27}
